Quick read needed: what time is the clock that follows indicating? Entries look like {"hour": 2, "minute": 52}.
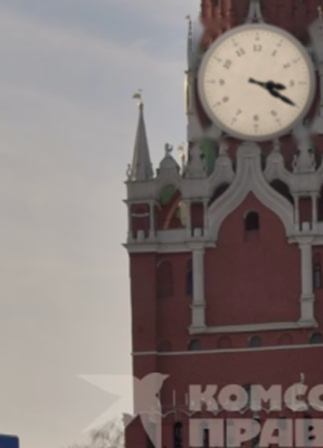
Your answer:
{"hour": 3, "minute": 20}
